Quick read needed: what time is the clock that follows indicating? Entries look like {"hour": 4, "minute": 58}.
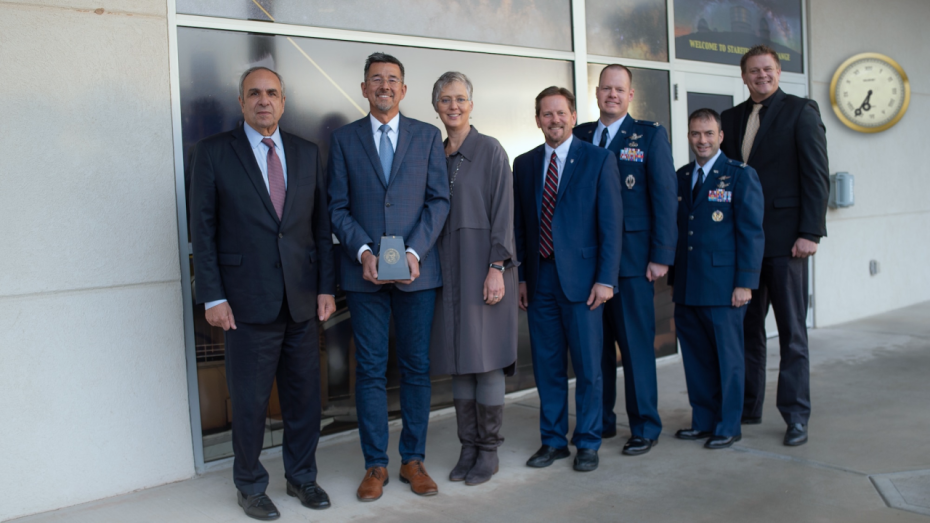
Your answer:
{"hour": 6, "minute": 36}
